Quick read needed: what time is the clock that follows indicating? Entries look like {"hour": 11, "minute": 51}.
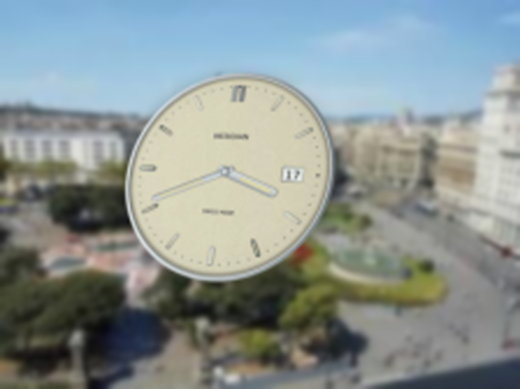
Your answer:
{"hour": 3, "minute": 41}
